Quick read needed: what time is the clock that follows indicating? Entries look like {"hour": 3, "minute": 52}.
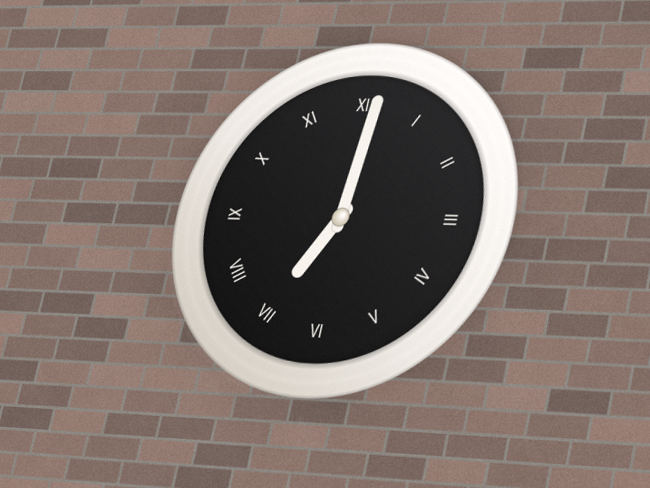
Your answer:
{"hour": 7, "minute": 1}
